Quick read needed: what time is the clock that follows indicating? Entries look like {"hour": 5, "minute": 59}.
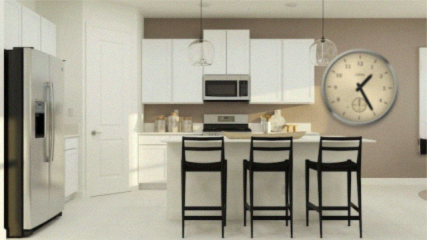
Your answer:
{"hour": 1, "minute": 25}
